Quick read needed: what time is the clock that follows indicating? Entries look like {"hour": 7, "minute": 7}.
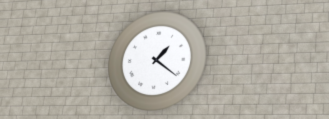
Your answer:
{"hour": 1, "minute": 21}
